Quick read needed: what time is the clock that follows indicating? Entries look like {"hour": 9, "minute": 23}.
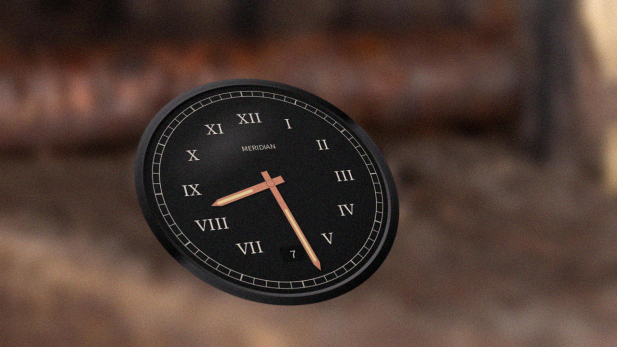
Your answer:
{"hour": 8, "minute": 28}
